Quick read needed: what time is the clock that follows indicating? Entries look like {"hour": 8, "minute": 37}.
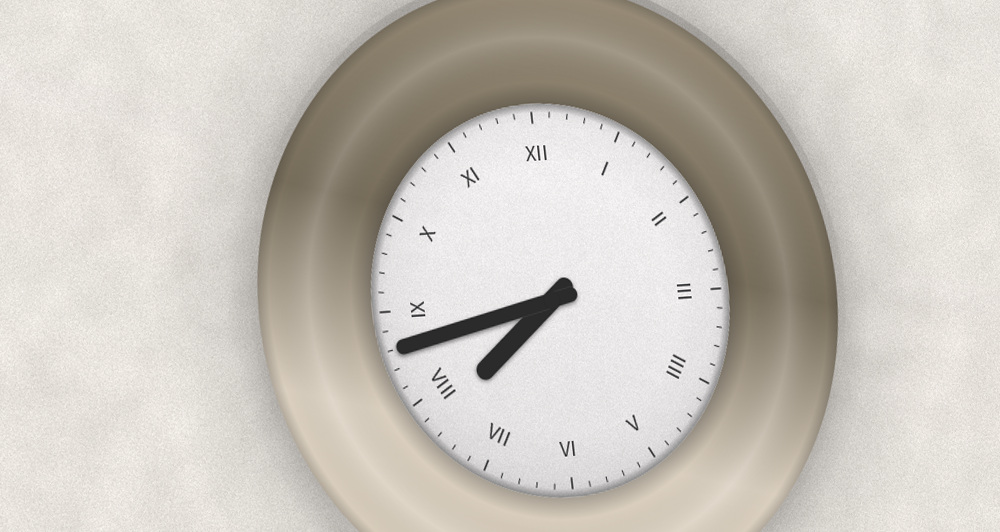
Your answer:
{"hour": 7, "minute": 43}
